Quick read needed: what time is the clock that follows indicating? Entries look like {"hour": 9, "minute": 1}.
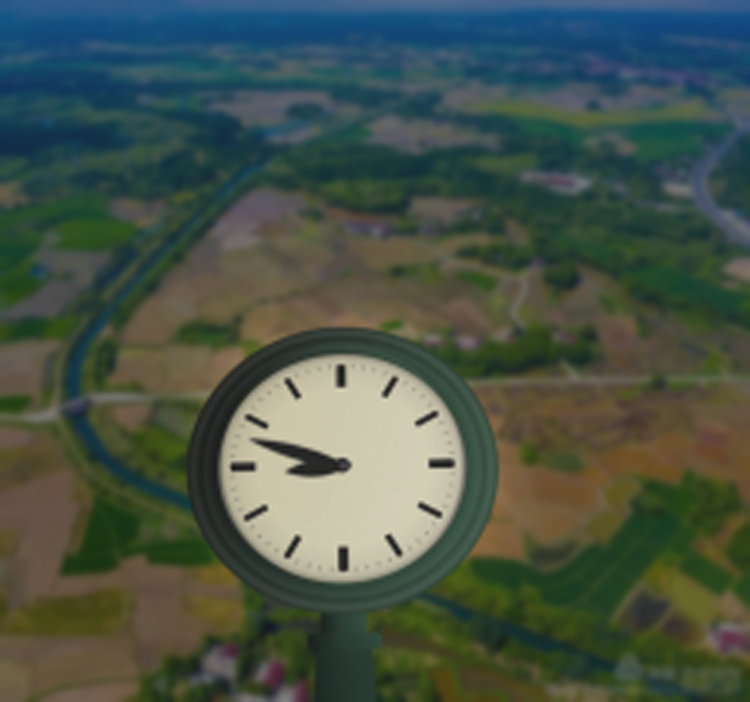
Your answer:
{"hour": 8, "minute": 48}
